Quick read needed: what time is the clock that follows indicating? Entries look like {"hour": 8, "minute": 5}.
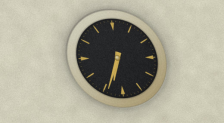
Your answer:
{"hour": 6, "minute": 34}
